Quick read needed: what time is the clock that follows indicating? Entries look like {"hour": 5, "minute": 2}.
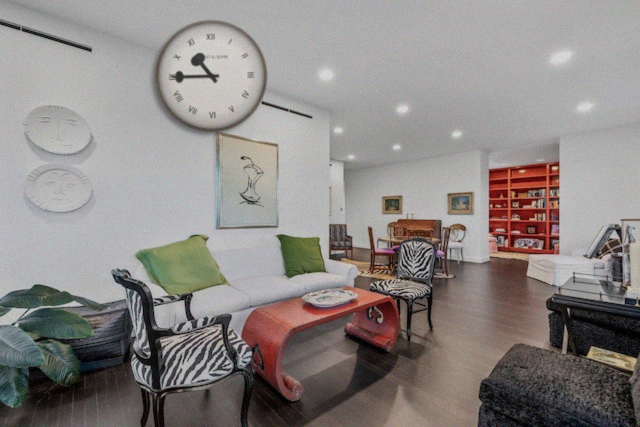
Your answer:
{"hour": 10, "minute": 45}
